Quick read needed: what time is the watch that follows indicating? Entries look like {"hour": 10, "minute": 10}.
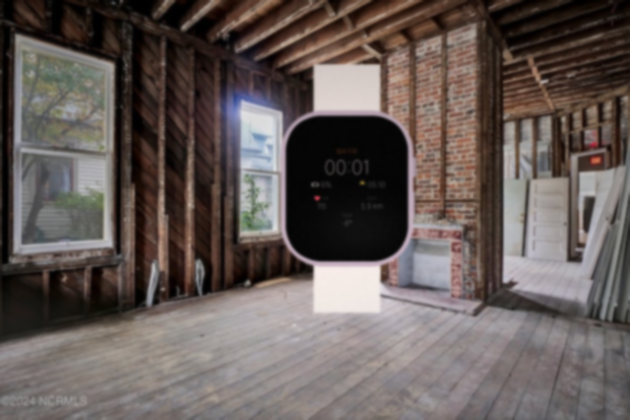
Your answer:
{"hour": 0, "minute": 1}
